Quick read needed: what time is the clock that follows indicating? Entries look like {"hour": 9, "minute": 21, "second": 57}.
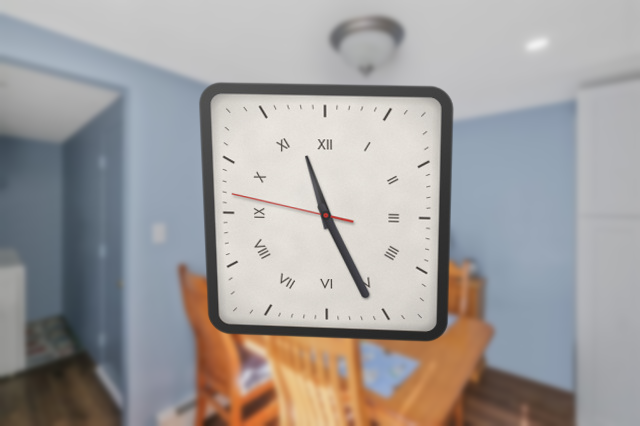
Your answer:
{"hour": 11, "minute": 25, "second": 47}
